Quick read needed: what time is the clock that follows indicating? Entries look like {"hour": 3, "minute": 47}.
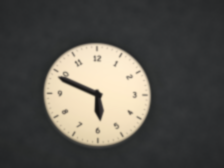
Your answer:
{"hour": 5, "minute": 49}
